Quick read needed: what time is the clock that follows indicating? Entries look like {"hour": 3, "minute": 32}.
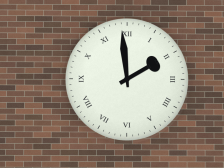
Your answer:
{"hour": 1, "minute": 59}
